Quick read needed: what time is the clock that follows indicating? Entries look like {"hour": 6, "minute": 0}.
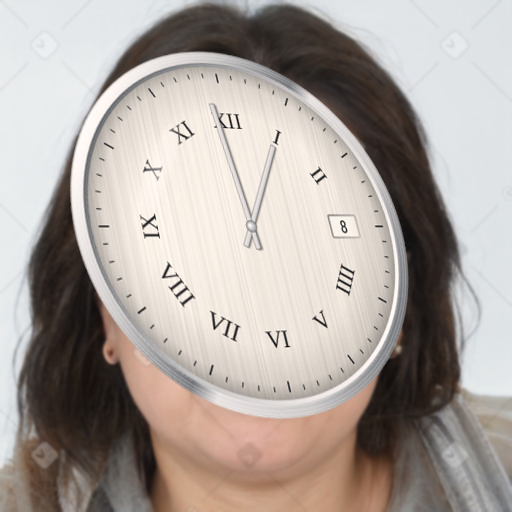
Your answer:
{"hour": 12, "minute": 59}
